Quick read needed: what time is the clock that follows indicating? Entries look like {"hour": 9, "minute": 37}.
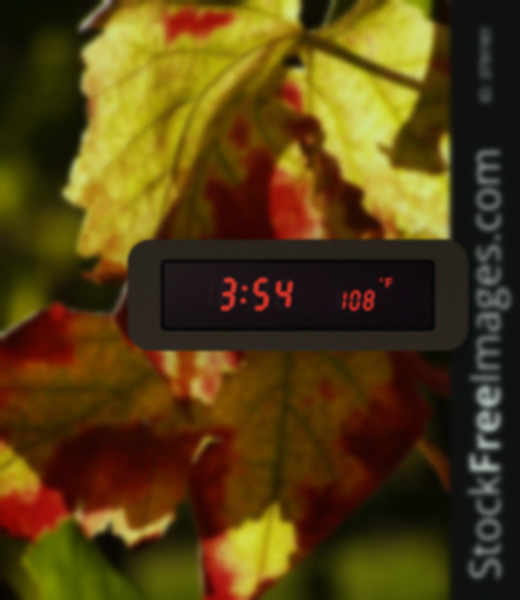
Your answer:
{"hour": 3, "minute": 54}
